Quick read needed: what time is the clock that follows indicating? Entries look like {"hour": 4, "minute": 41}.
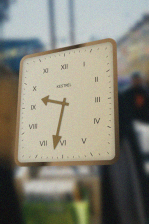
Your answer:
{"hour": 9, "minute": 32}
